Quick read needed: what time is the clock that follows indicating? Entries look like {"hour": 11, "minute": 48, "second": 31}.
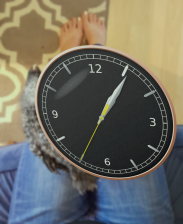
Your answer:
{"hour": 1, "minute": 5, "second": 35}
